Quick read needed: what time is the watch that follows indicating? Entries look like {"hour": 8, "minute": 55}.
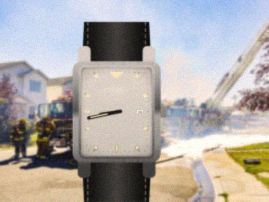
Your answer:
{"hour": 8, "minute": 43}
